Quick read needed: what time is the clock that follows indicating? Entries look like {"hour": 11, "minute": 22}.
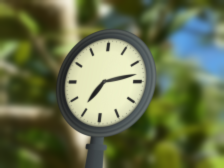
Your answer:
{"hour": 7, "minute": 13}
